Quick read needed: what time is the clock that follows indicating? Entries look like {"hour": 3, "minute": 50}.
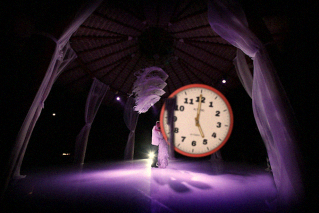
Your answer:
{"hour": 5, "minute": 0}
